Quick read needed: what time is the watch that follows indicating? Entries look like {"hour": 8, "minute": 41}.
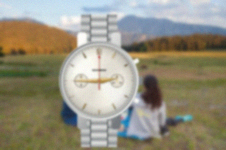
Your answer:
{"hour": 2, "minute": 45}
